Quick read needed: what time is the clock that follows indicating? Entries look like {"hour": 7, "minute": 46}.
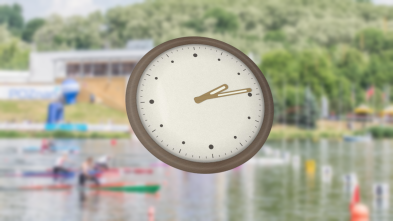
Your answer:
{"hour": 2, "minute": 14}
